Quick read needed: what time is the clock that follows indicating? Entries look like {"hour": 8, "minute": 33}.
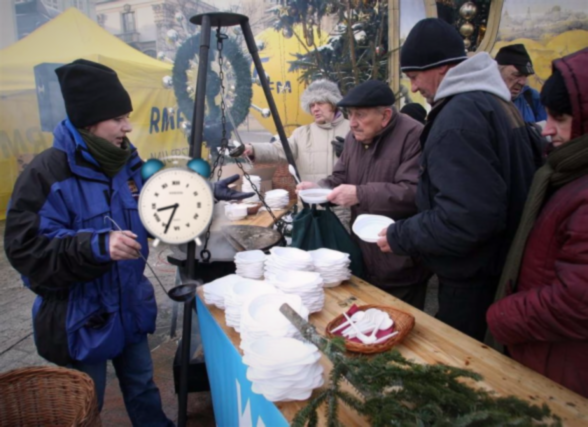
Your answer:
{"hour": 8, "minute": 34}
